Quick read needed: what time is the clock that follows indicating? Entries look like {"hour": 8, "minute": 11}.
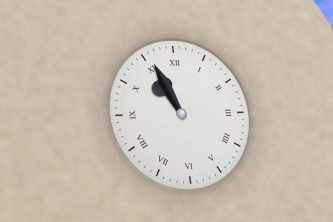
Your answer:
{"hour": 10, "minute": 56}
